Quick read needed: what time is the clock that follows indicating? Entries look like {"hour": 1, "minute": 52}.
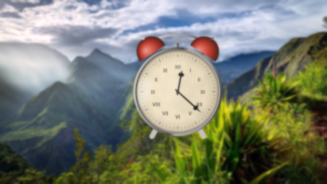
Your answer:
{"hour": 12, "minute": 22}
